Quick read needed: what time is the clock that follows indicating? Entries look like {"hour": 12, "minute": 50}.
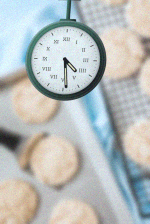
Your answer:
{"hour": 4, "minute": 29}
